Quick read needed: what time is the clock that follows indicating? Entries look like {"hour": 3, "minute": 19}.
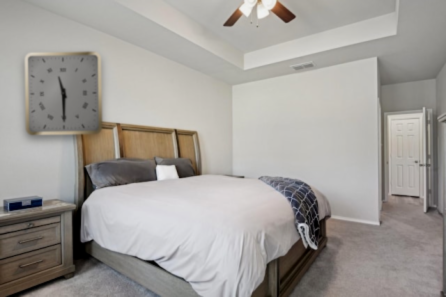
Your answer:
{"hour": 11, "minute": 30}
